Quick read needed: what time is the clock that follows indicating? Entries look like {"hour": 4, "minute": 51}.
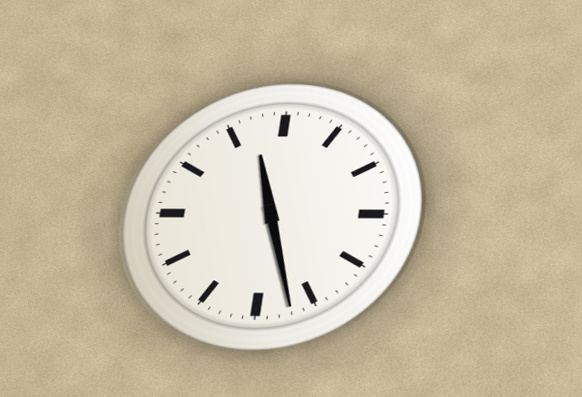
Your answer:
{"hour": 11, "minute": 27}
